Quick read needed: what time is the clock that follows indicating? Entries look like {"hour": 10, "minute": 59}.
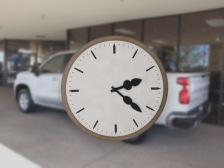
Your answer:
{"hour": 2, "minute": 22}
